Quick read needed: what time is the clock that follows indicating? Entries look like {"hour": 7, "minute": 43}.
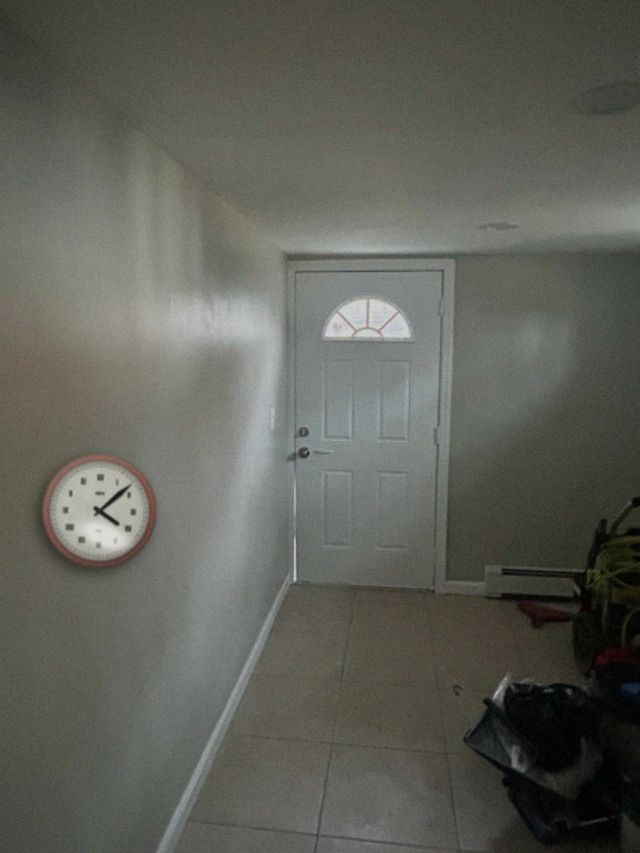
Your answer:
{"hour": 4, "minute": 8}
